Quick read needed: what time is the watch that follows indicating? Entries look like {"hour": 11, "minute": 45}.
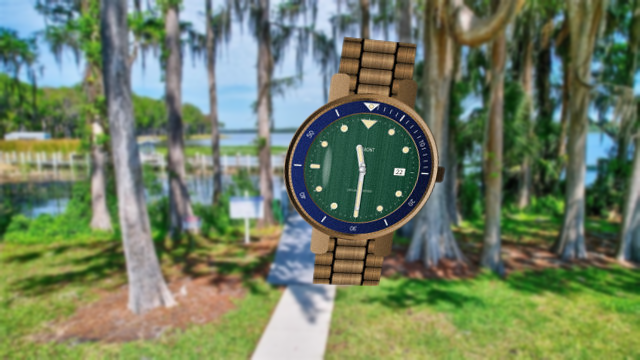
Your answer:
{"hour": 11, "minute": 30}
